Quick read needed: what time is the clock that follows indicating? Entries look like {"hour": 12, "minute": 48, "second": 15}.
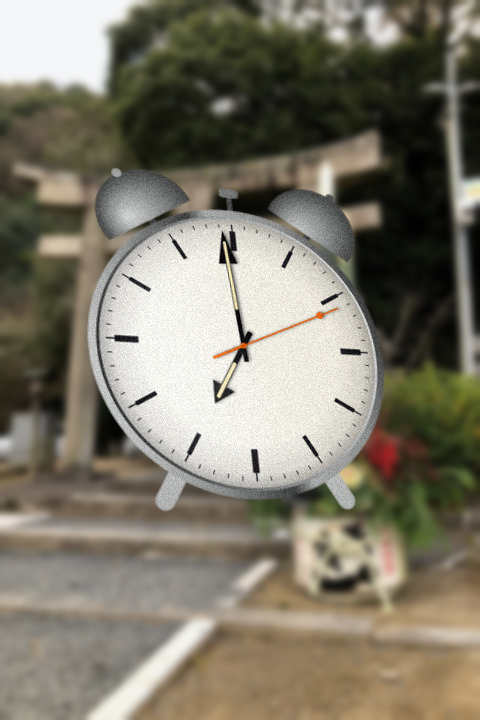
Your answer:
{"hour": 6, "minute": 59, "second": 11}
